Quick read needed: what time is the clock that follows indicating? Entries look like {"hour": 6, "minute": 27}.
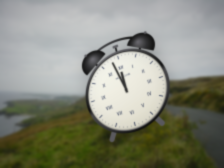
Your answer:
{"hour": 11, "minute": 58}
